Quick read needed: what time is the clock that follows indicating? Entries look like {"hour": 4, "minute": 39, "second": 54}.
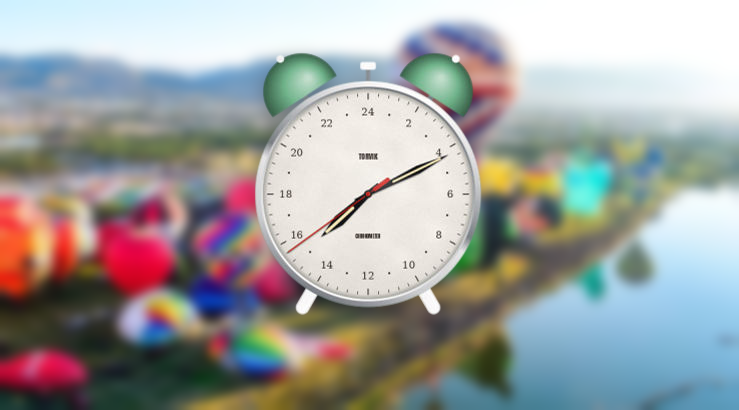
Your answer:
{"hour": 15, "minute": 10, "second": 39}
